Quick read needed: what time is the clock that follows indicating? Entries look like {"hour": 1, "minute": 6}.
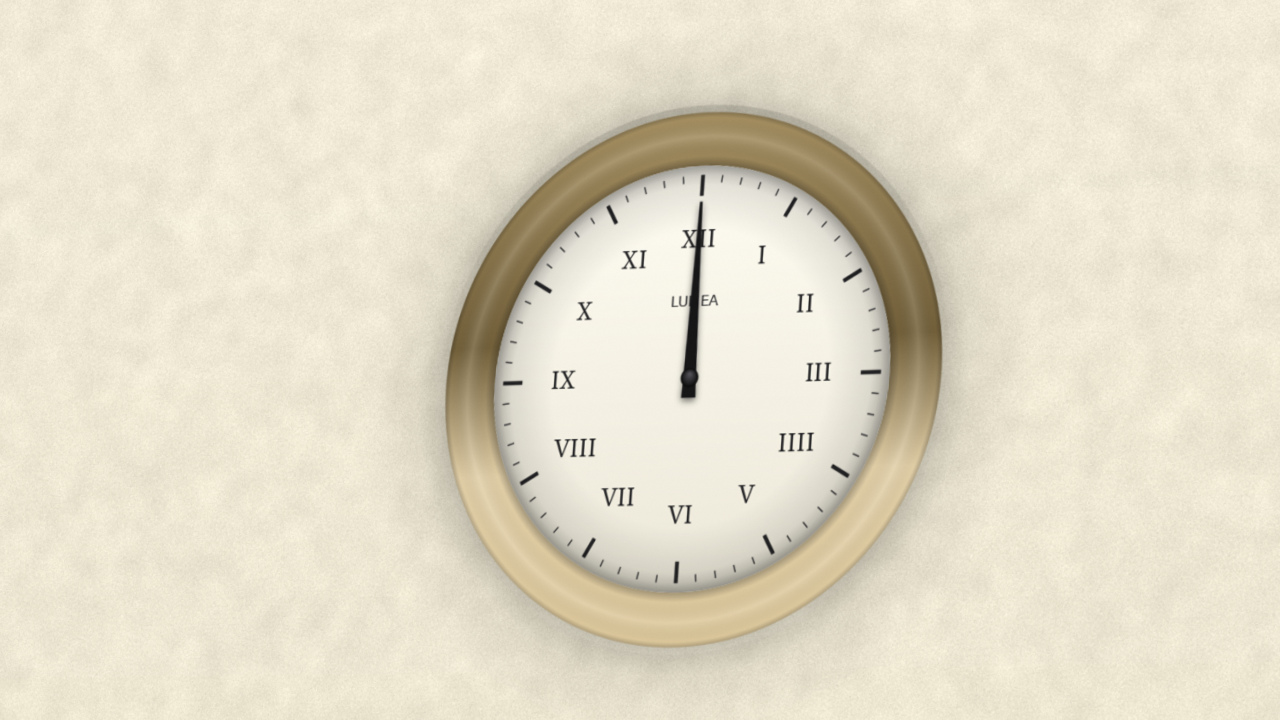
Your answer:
{"hour": 12, "minute": 0}
